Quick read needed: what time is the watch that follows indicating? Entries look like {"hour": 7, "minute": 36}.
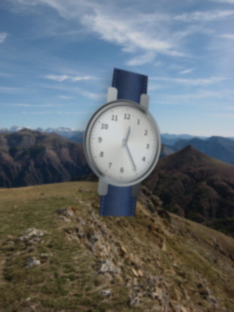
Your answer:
{"hour": 12, "minute": 25}
